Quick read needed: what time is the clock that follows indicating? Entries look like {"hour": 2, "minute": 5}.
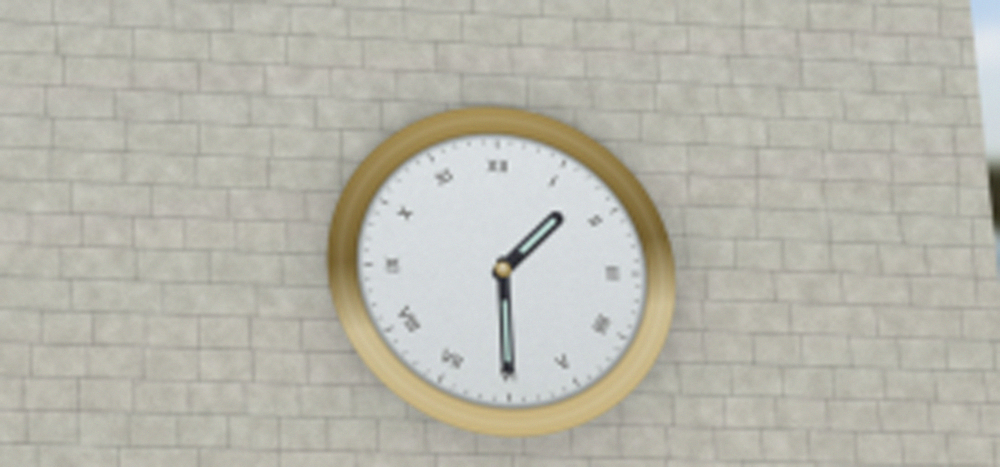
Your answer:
{"hour": 1, "minute": 30}
